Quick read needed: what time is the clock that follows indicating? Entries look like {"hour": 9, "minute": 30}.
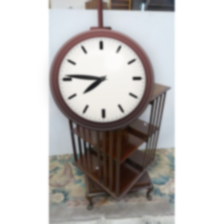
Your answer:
{"hour": 7, "minute": 46}
